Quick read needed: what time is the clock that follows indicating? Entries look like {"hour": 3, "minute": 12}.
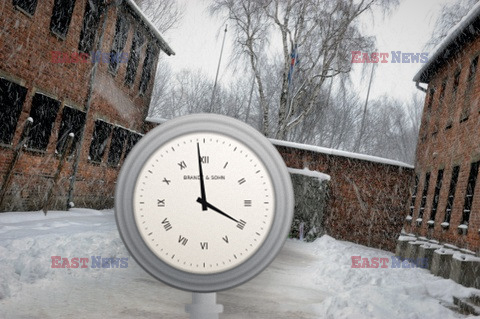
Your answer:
{"hour": 3, "minute": 59}
